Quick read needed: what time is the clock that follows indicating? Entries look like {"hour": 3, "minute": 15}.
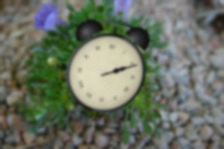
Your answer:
{"hour": 2, "minute": 11}
